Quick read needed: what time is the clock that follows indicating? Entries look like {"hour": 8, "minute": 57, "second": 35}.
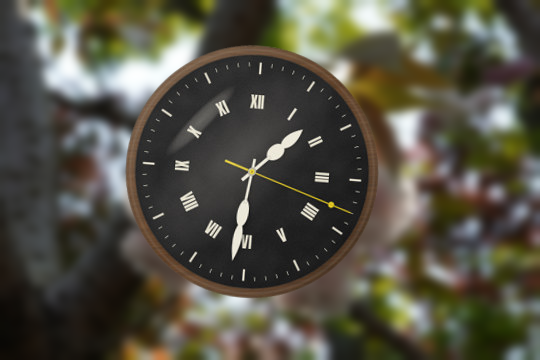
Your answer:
{"hour": 1, "minute": 31, "second": 18}
